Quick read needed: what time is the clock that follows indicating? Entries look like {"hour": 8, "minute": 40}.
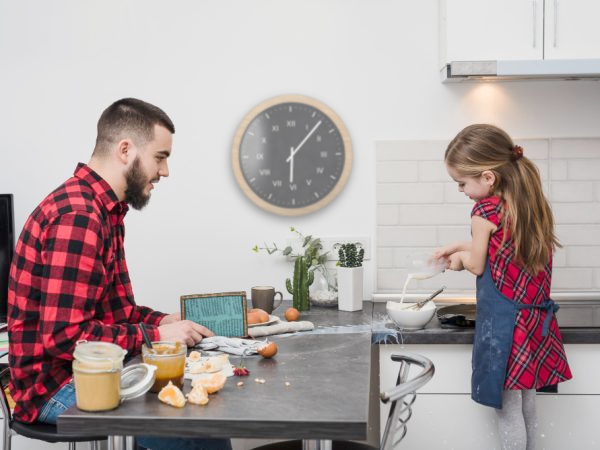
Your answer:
{"hour": 6, "minute": 7}
